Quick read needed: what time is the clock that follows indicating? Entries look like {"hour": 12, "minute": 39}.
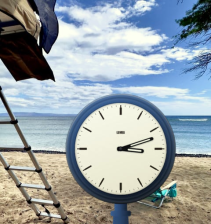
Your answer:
{"hour": 3, "minute": 12}
